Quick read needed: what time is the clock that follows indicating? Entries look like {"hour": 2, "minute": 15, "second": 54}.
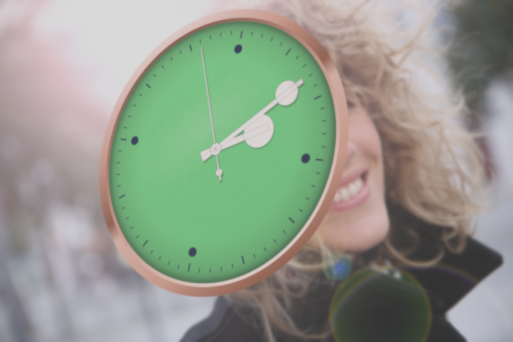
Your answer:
{"hour": 2, "minute": 7, "second": 56}
